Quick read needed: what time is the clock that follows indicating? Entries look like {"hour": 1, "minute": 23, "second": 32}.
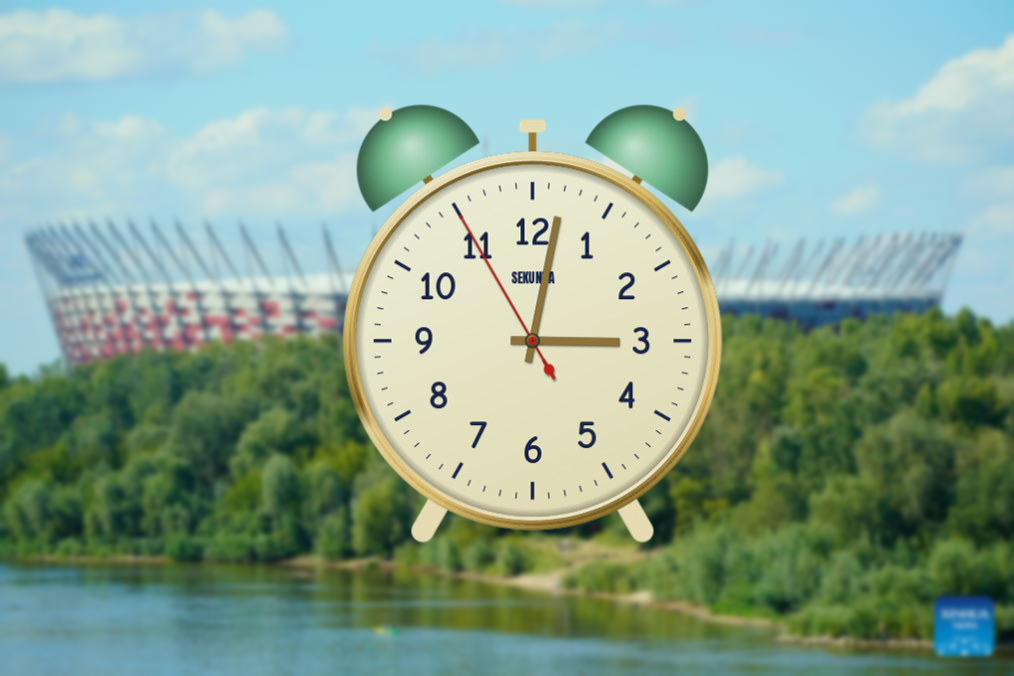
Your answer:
{"hour": 3, "minute": 1, "second": 55}
